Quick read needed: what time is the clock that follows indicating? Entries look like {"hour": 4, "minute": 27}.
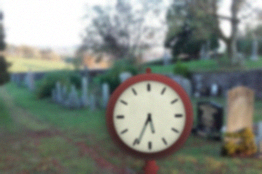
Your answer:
{"hour": 5, "minute": 34}
